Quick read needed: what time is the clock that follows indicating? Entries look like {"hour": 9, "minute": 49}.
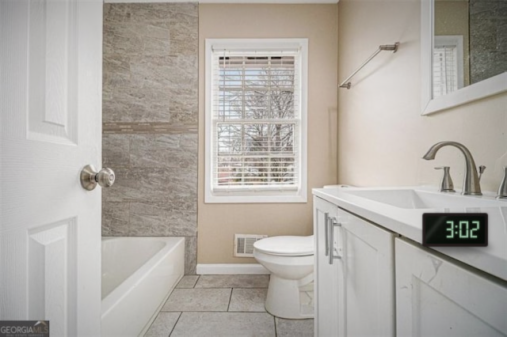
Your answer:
{"hour": 3, "minute": 2}
